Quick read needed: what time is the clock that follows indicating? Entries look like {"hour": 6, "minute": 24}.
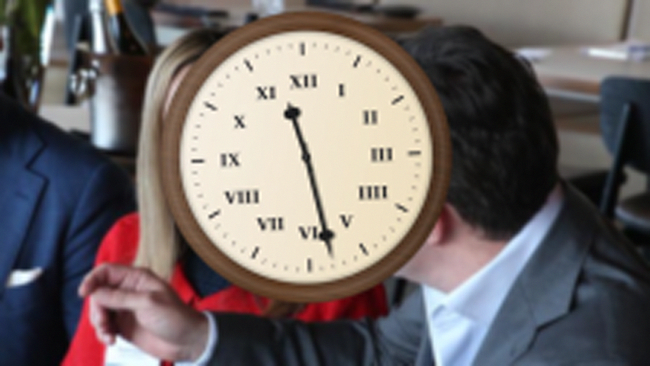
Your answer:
{"hour": 11, "minute": 28}
